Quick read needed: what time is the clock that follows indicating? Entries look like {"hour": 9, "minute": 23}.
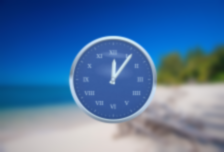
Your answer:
{"hour": 12, "minute": 6}
